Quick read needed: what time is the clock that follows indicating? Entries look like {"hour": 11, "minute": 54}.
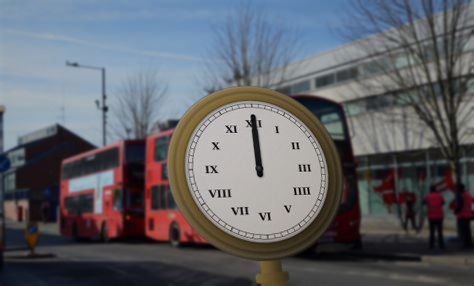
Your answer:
{"hour": 12, "minute": 0}
